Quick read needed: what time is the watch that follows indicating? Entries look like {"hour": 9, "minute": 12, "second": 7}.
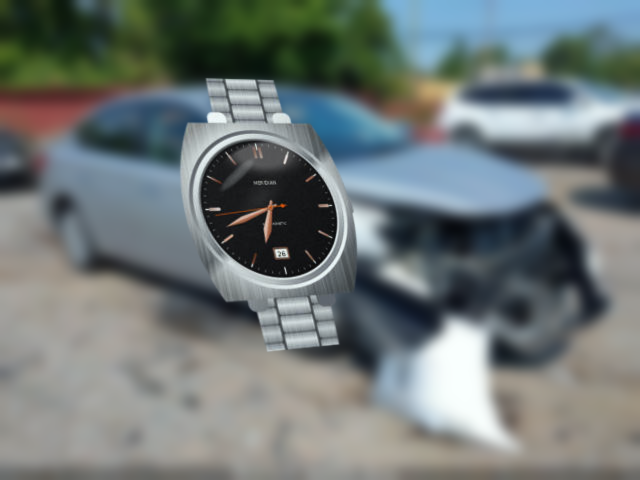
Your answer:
{"hour": 6, "minute": 41, "second": 44}
